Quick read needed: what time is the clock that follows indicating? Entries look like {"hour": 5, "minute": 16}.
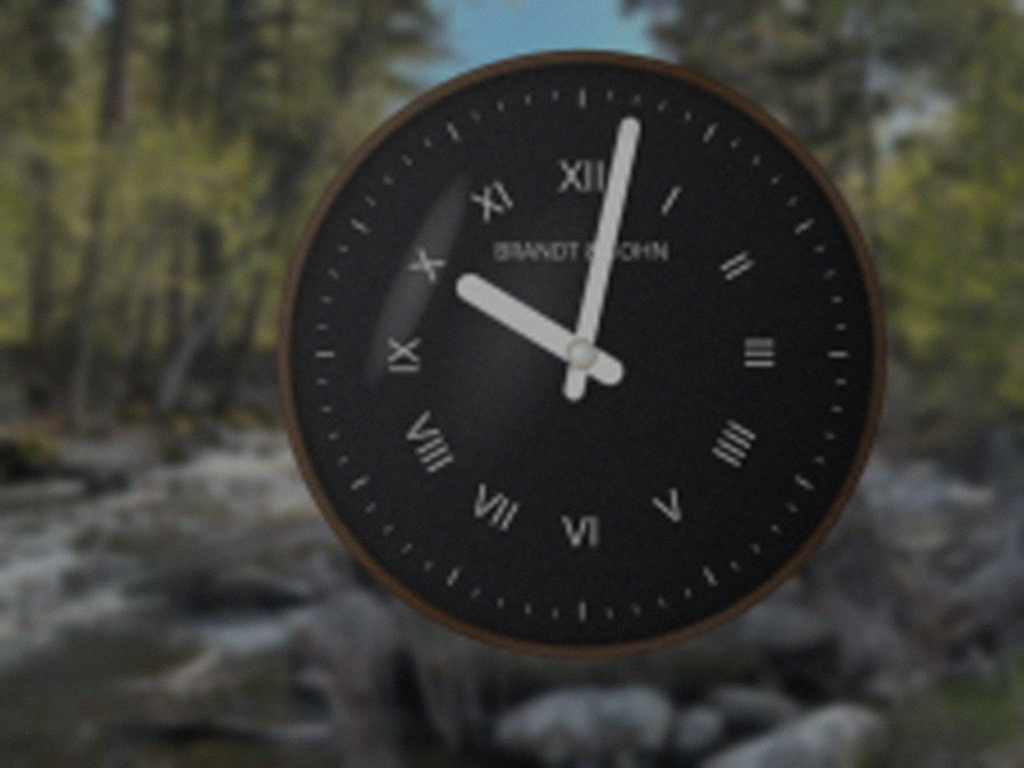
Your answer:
{"hour": 10, "minute": 2}
